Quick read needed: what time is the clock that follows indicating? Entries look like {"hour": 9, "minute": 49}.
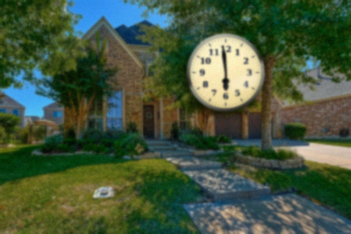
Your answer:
{"hour": 5, "minute": 59}
